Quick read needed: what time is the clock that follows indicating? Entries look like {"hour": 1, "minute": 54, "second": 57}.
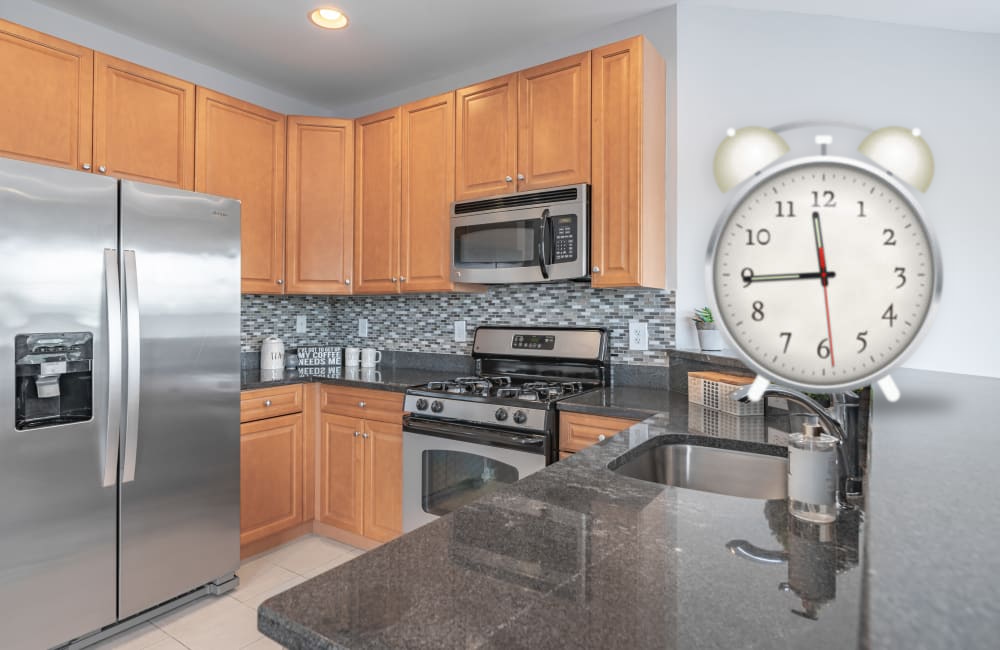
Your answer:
{"hour": 11, "minute": 44, "second": 29}
